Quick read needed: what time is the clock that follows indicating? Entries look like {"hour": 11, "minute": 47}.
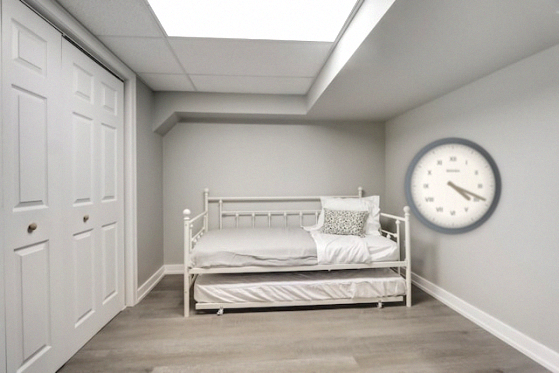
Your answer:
{"hour": 4, "minute": 19}
